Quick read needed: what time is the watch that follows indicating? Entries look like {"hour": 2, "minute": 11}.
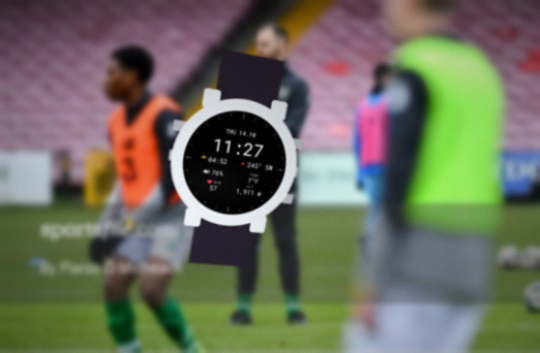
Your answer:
{"hour": 11, "minute": 27}
